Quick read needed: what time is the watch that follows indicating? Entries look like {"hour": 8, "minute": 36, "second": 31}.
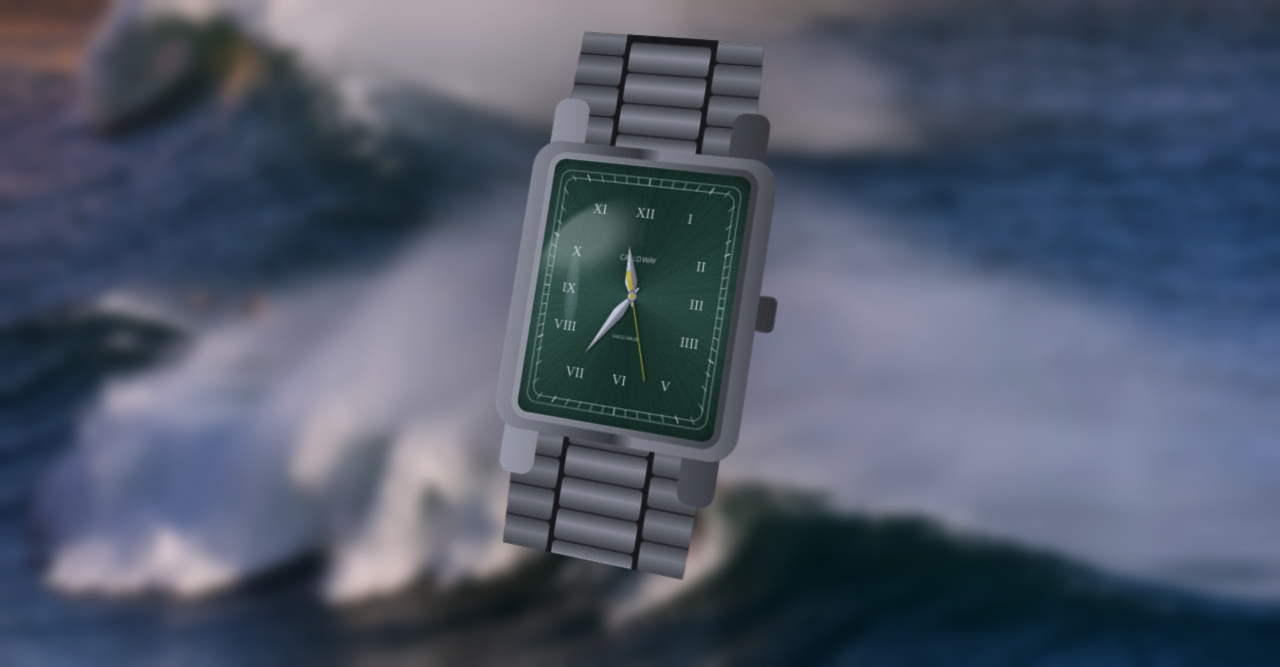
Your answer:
{"hour": 11, "minute": 35, "second": 27}
